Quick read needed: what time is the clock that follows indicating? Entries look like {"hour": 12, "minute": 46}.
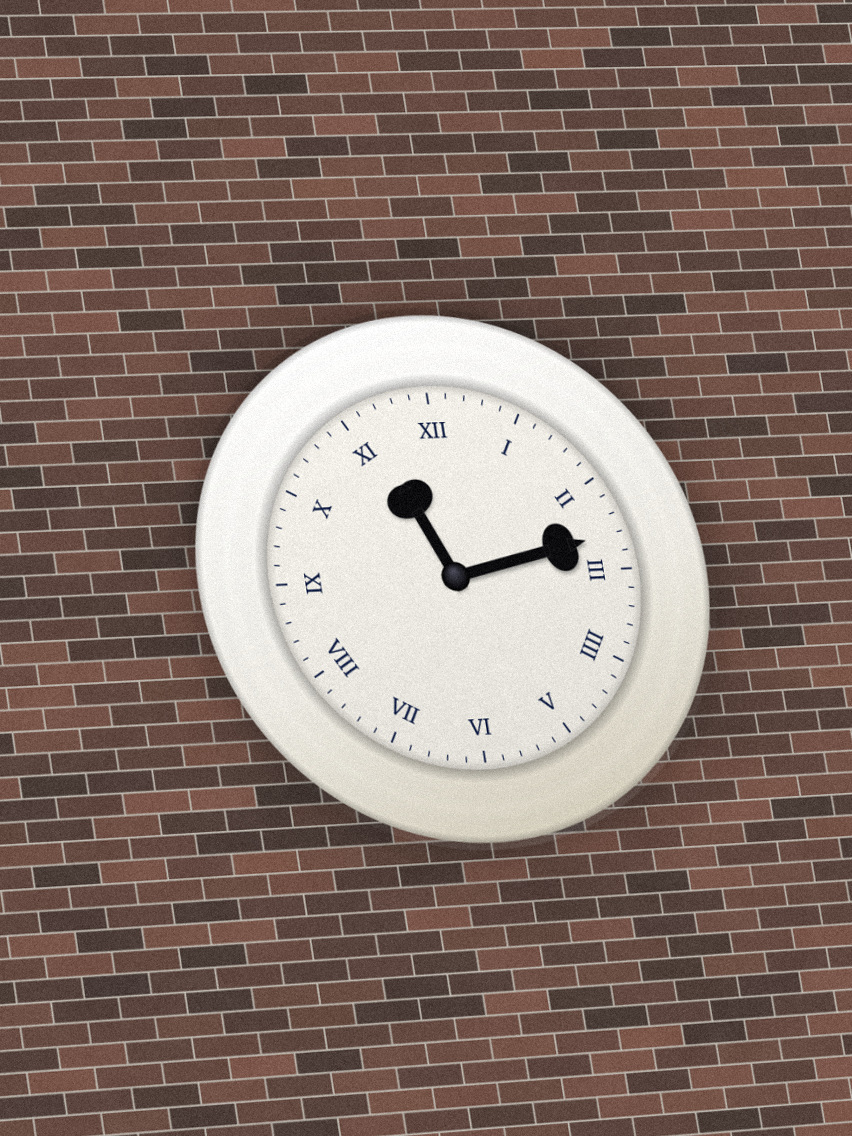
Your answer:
{"hour": 11, "minute": 13}
